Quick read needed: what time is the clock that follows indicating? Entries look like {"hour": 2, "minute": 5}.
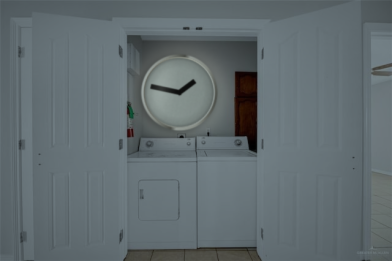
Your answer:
{"hour": 1, "minute": 47}
